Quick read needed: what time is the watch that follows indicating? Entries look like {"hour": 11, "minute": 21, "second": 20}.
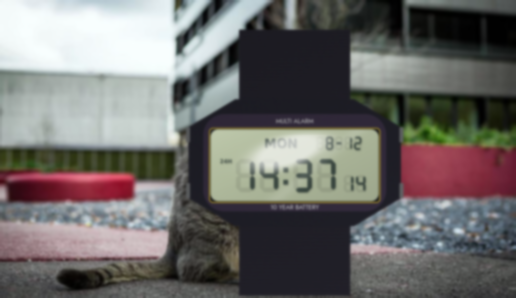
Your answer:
{"hour": 14, "minute": 37, "second": 14}
